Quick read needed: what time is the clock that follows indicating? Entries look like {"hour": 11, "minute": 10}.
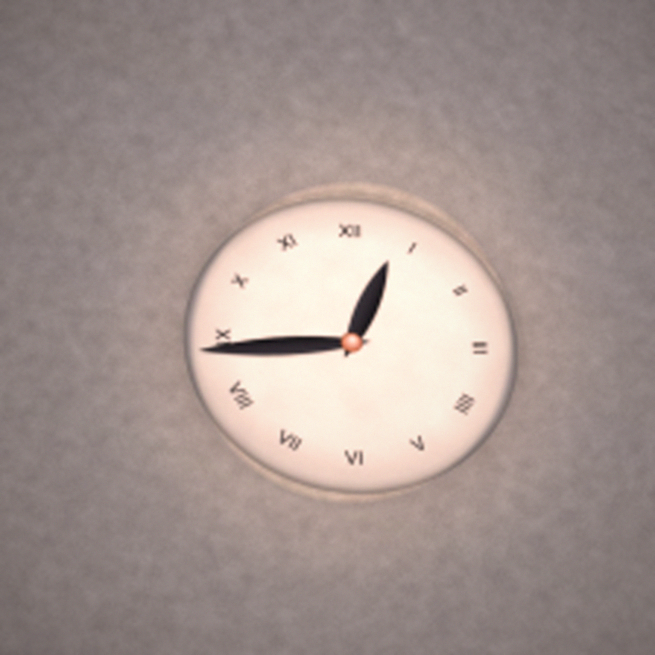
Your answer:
{"hour": 12, "minute": 44}
